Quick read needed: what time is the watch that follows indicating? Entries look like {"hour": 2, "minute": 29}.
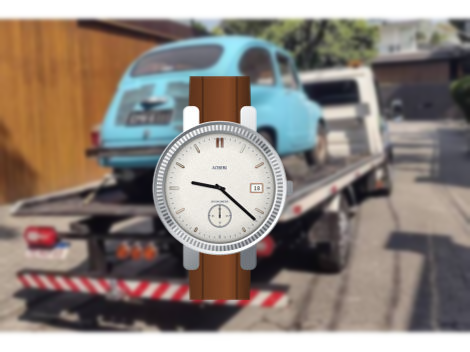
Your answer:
{"hour": 9, "minute": 22}
